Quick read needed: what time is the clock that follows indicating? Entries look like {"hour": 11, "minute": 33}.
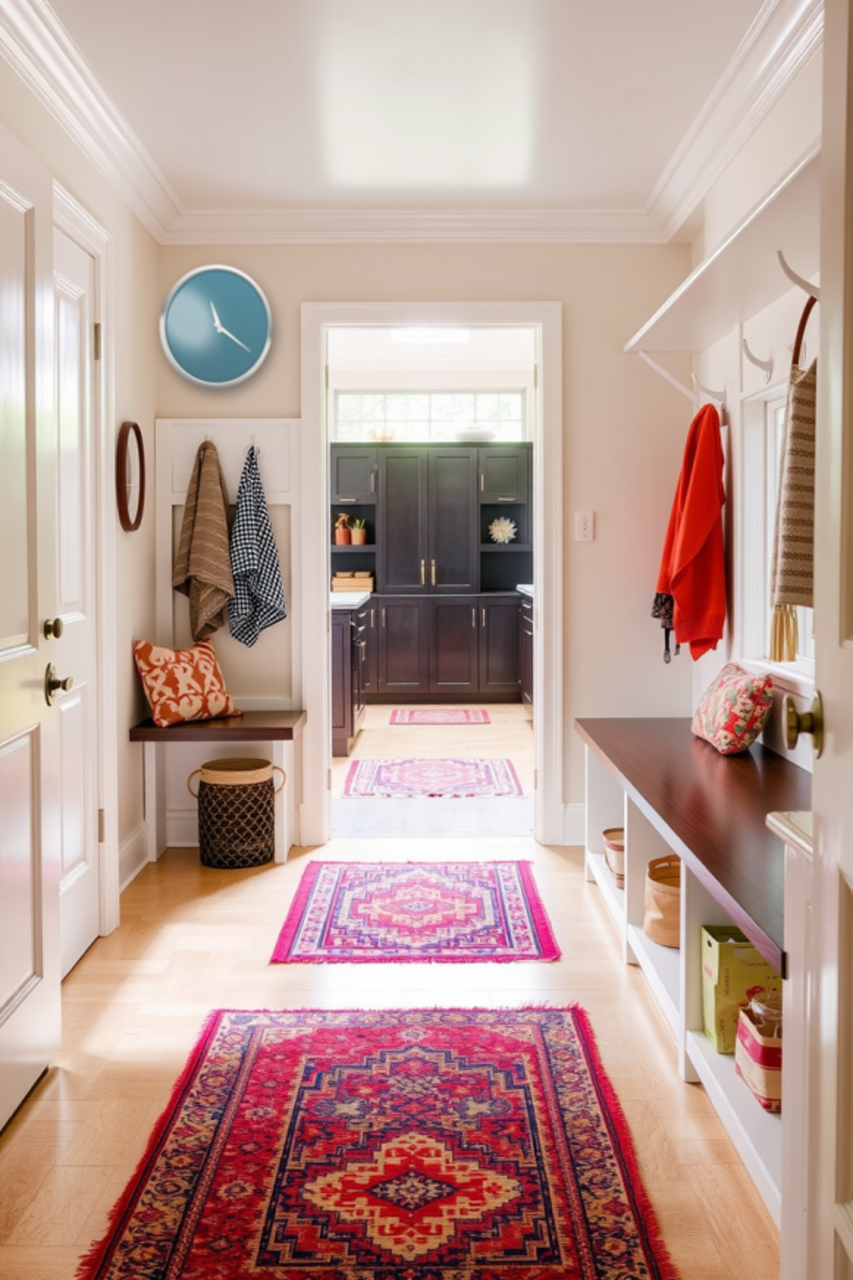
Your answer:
{"hour": 11, "minute": 21}
